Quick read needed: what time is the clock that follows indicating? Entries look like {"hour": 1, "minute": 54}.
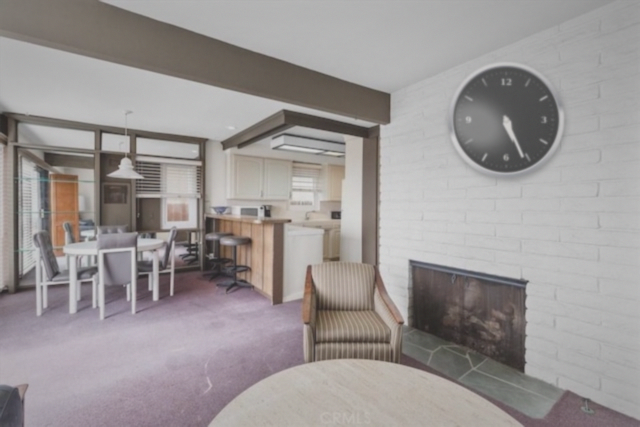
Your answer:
{"hour": 5, "minute": 26}
